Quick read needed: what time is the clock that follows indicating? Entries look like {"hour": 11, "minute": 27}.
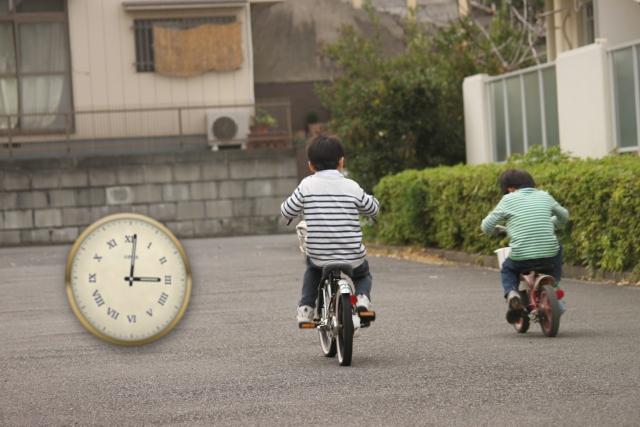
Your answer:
{"hour": 3, "minute": 1}
